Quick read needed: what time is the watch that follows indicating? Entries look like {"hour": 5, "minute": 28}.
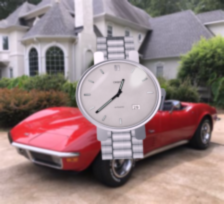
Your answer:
{"hour": 12, "minute": 38}
